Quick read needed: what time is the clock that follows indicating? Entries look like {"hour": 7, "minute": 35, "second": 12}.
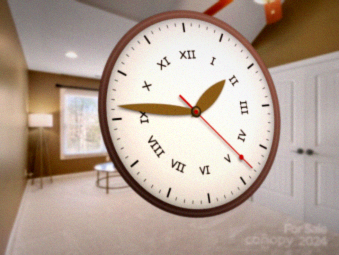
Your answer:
{"hour": 1, "minute": 46, "second": 23}
